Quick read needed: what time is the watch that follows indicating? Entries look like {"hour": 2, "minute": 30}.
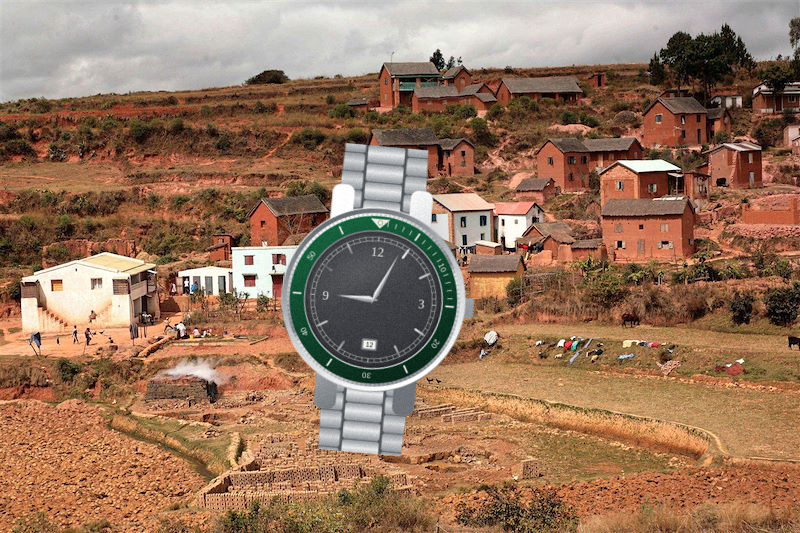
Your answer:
{"hour": 9, "minute": 4}
